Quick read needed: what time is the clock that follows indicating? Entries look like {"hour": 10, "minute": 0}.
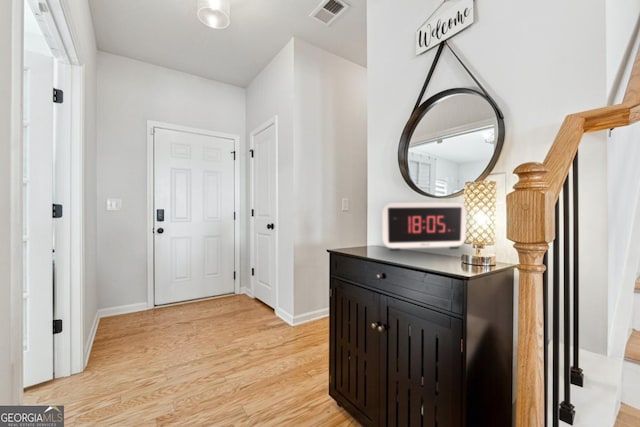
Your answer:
{"hour": 18, "minute": 5}
